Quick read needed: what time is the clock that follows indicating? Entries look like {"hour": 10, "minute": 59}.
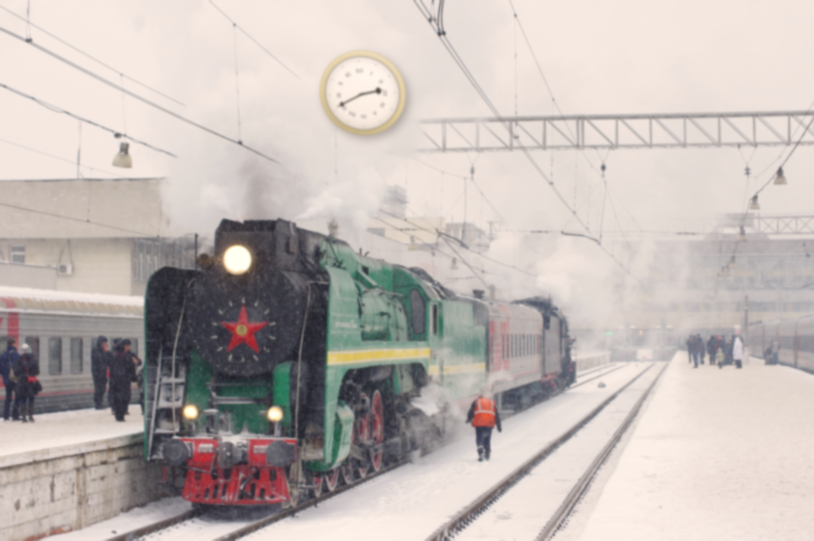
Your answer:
{"hour": 2, "minute": 41}
